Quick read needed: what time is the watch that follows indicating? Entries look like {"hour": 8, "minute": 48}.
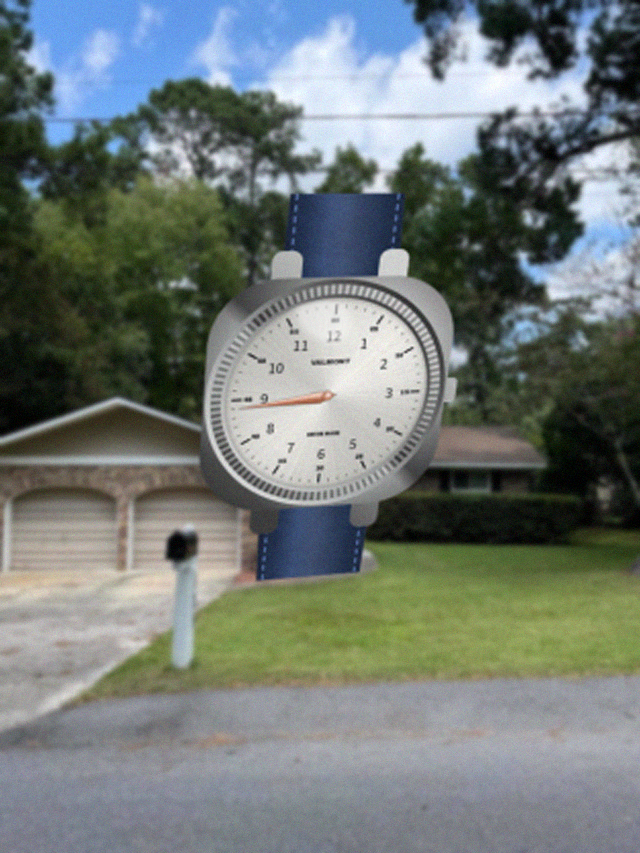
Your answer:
{"hour": 8, "minute": 44}
